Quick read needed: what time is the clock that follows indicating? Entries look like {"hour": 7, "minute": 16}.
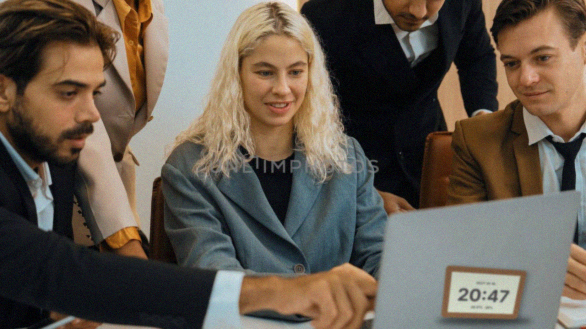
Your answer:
{"hour": 20, "minute": 47}
